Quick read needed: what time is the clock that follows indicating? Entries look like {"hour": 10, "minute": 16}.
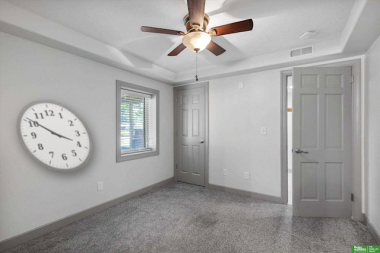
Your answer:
{"hour": 3, "minute": 51}
